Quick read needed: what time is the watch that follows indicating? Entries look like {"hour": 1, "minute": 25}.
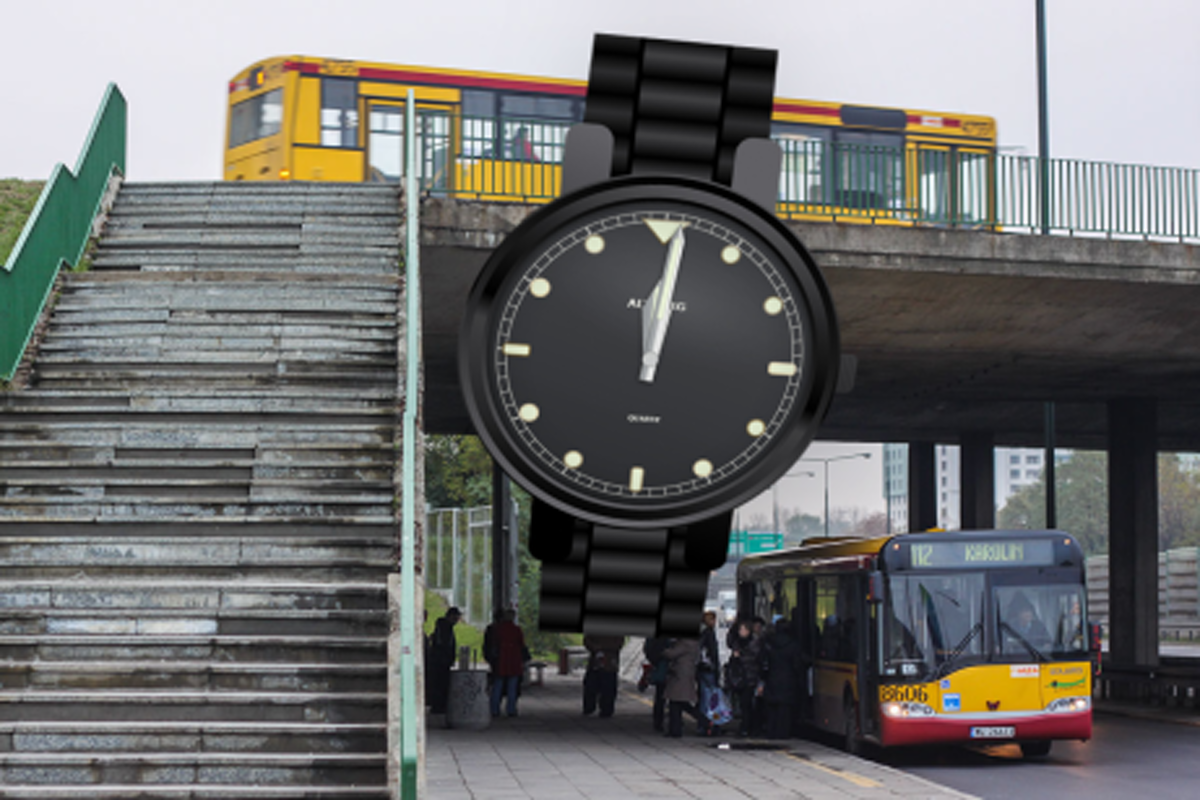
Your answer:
{"hour": 12, "minute": 1}
